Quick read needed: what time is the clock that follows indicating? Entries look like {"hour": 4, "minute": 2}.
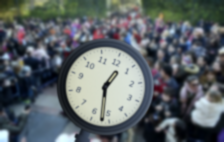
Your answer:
{"hour": 12, "minute": 27}
